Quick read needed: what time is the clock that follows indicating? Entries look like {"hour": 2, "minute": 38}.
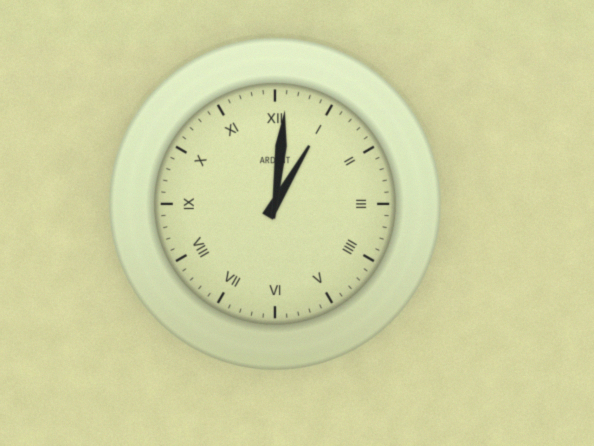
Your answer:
{"hour": 1, "minute": 1}
